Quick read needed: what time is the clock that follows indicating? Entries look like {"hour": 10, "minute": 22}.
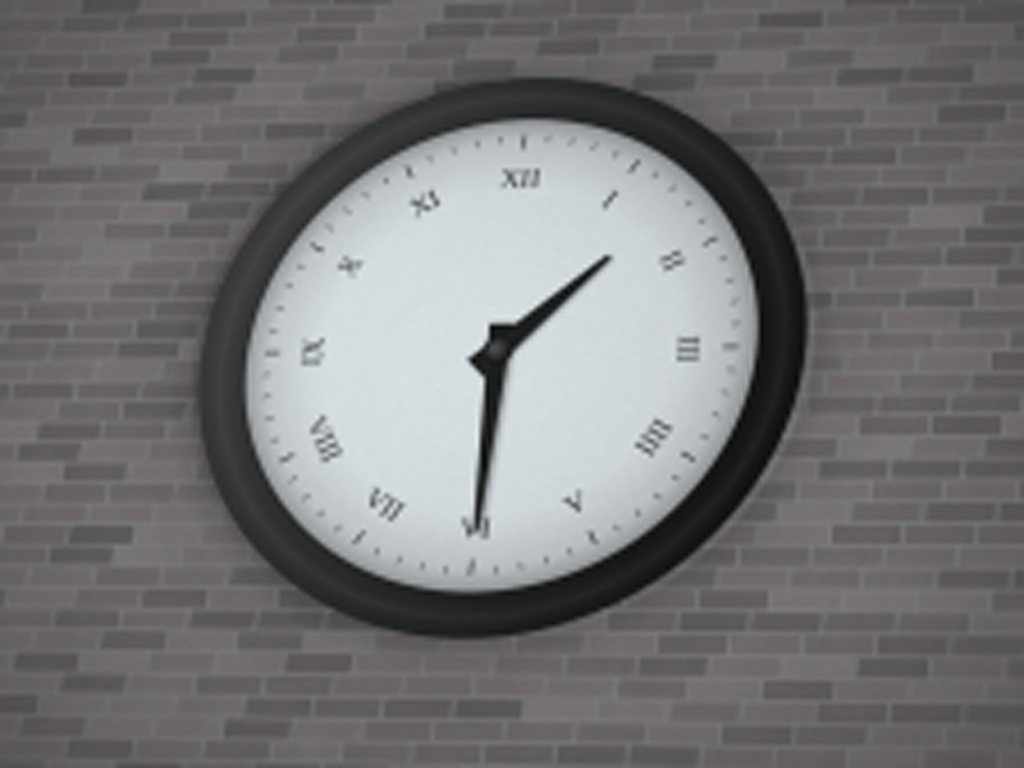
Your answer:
{"hour": 1, "minute": 30}
